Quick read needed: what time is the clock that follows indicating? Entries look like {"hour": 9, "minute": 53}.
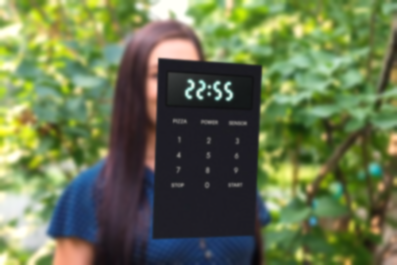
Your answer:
{"hour": 22, "minute": 55}
